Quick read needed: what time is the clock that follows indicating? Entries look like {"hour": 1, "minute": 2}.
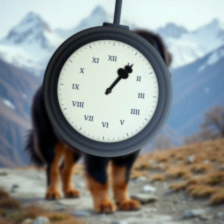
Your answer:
{"hour": 1, "minute": 6}
